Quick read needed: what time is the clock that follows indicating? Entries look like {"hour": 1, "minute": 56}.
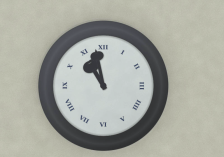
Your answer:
{"hour": 10, "minute": 58}
